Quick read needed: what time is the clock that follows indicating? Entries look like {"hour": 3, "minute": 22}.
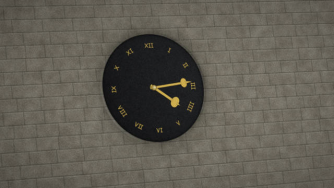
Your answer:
{"hour": 4, "minute": 14}
